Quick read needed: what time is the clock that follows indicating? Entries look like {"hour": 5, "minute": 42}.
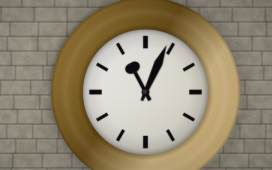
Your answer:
{"hour": 11, "minute": 4}
